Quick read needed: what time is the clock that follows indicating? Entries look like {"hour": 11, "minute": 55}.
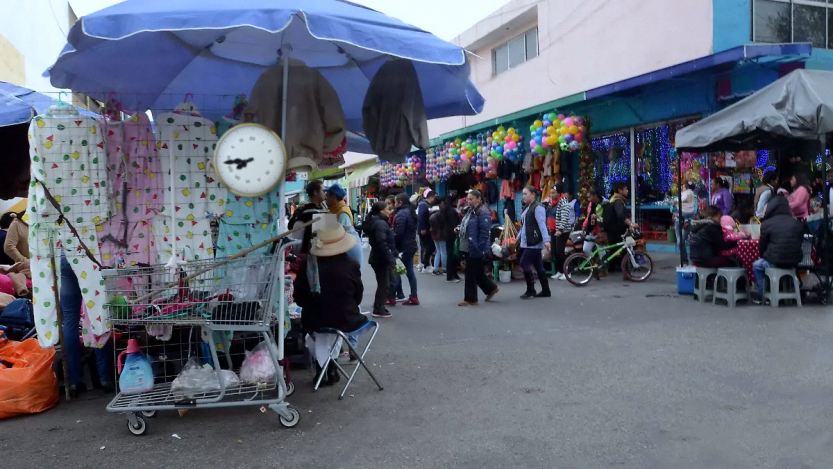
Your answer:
{"hour": 7, "minute": 43}
